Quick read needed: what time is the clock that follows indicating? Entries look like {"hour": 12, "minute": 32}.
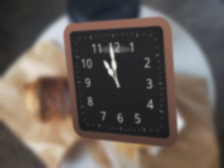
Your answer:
{"hour": 10, "minute": 59}
